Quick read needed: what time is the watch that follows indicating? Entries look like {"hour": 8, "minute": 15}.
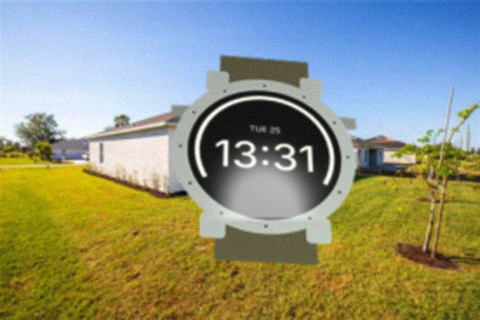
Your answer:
{"hour": 13, "minute": 31}
